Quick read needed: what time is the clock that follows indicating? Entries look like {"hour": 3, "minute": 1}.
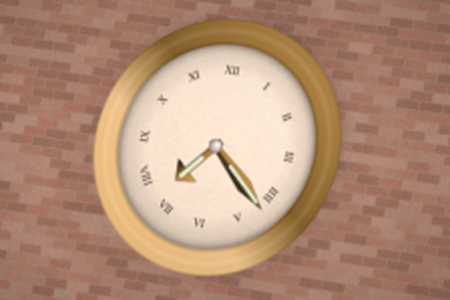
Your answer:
{"hour": 7, "minute": 22}
